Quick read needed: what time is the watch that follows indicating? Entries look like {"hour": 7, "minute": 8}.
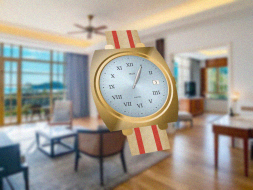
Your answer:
{"hour": 1, "minute": 5}
